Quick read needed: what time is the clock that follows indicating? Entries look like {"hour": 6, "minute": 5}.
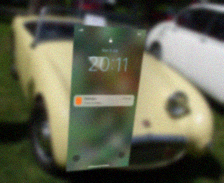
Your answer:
{"hour": 20, "minute": 11}
